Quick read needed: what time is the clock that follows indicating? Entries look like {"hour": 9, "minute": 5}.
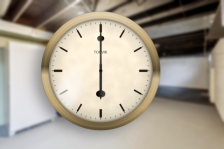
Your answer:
{"hour": 6, "minute": 0}
